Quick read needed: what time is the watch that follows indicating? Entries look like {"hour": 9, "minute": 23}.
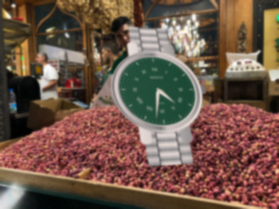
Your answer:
{"hour": 4, "minute": 32}
